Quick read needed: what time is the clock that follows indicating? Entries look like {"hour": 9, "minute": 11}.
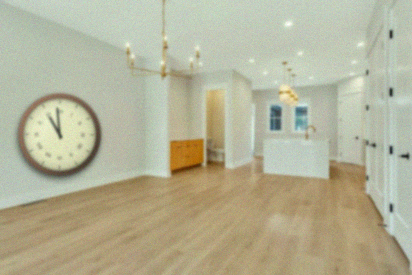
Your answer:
{"hour": 10, "minute": 59}
